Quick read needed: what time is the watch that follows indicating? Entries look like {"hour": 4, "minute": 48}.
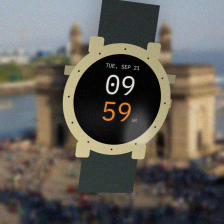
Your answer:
{"hour": 9, "minute": 59}
